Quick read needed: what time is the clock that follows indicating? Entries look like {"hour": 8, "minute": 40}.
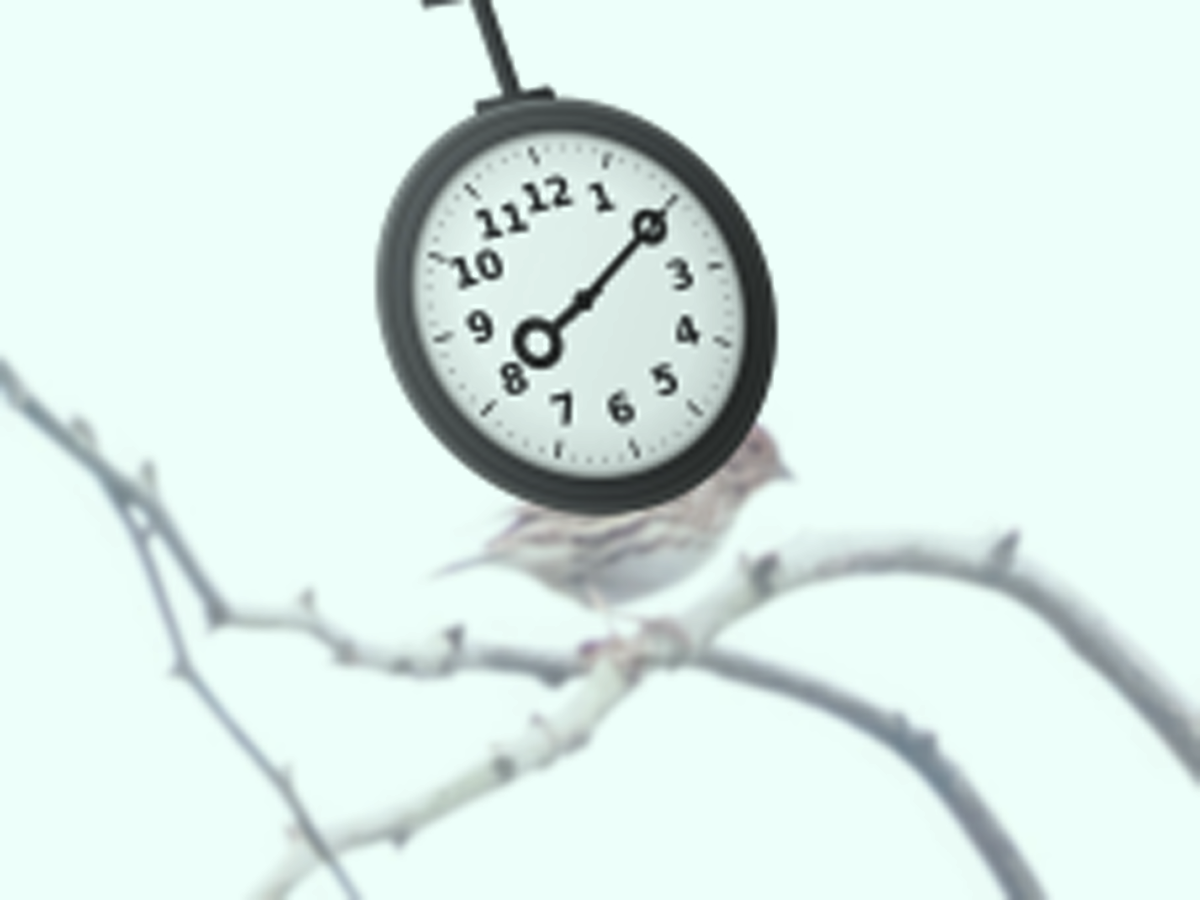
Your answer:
{"hour": 8, "minute": 10}
